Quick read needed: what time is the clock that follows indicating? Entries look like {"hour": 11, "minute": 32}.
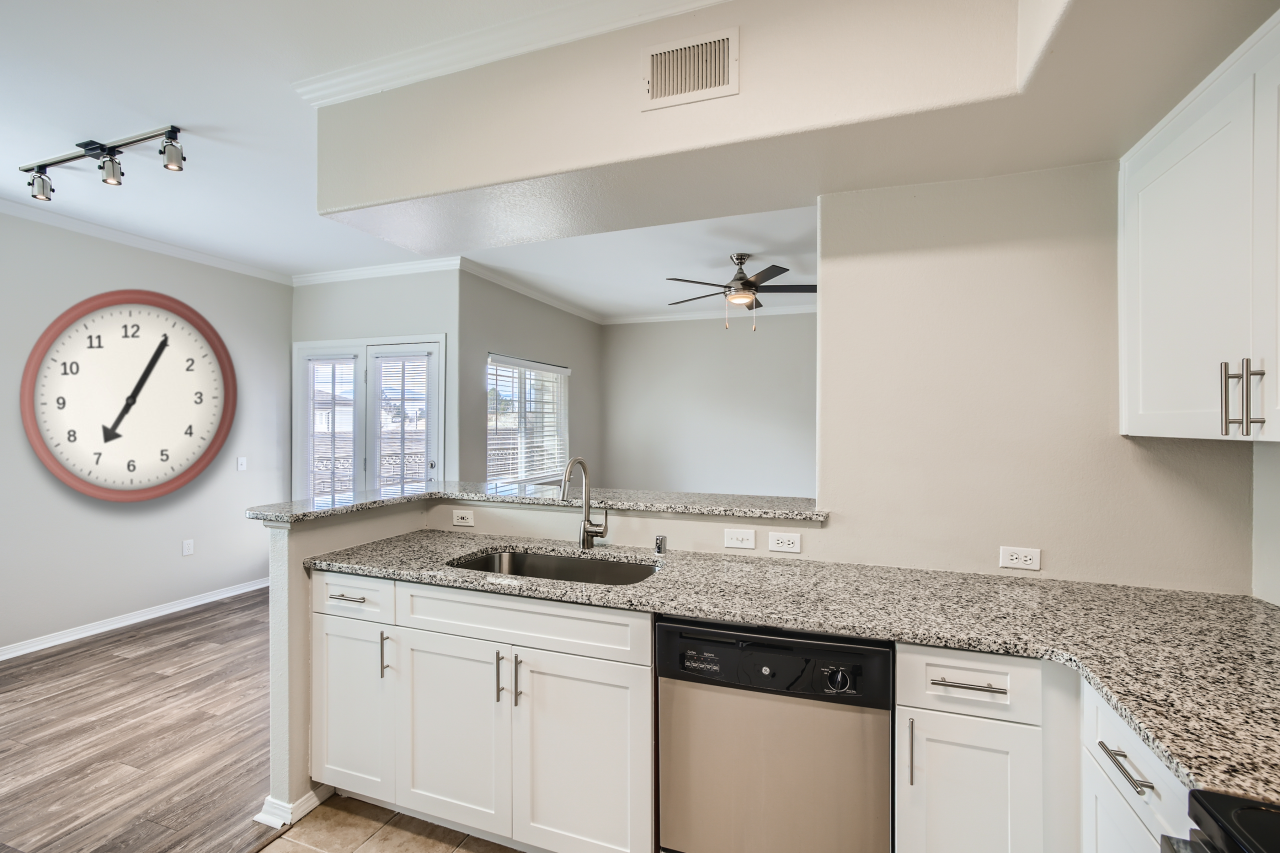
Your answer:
{"hour": 7, "minute": 5}
